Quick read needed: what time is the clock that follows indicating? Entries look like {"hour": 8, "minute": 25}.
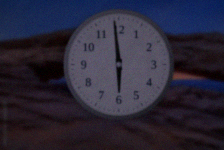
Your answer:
{"hour": 5, "minute": 59}
